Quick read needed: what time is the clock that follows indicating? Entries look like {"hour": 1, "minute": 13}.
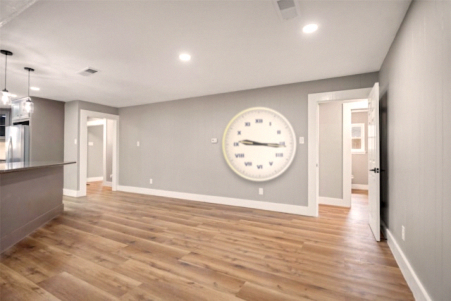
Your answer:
{"hour": 9, "minute": 16}
